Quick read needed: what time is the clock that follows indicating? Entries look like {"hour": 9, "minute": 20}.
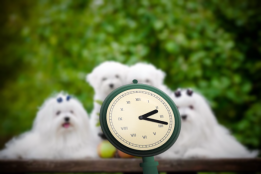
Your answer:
{"hour": 2, "minute": 18}
